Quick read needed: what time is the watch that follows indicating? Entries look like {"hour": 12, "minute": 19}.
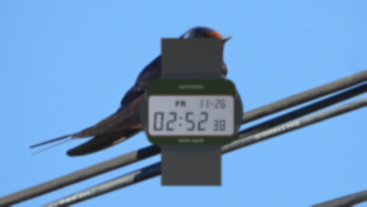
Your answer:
{"hour": 2, "minute": 52}
